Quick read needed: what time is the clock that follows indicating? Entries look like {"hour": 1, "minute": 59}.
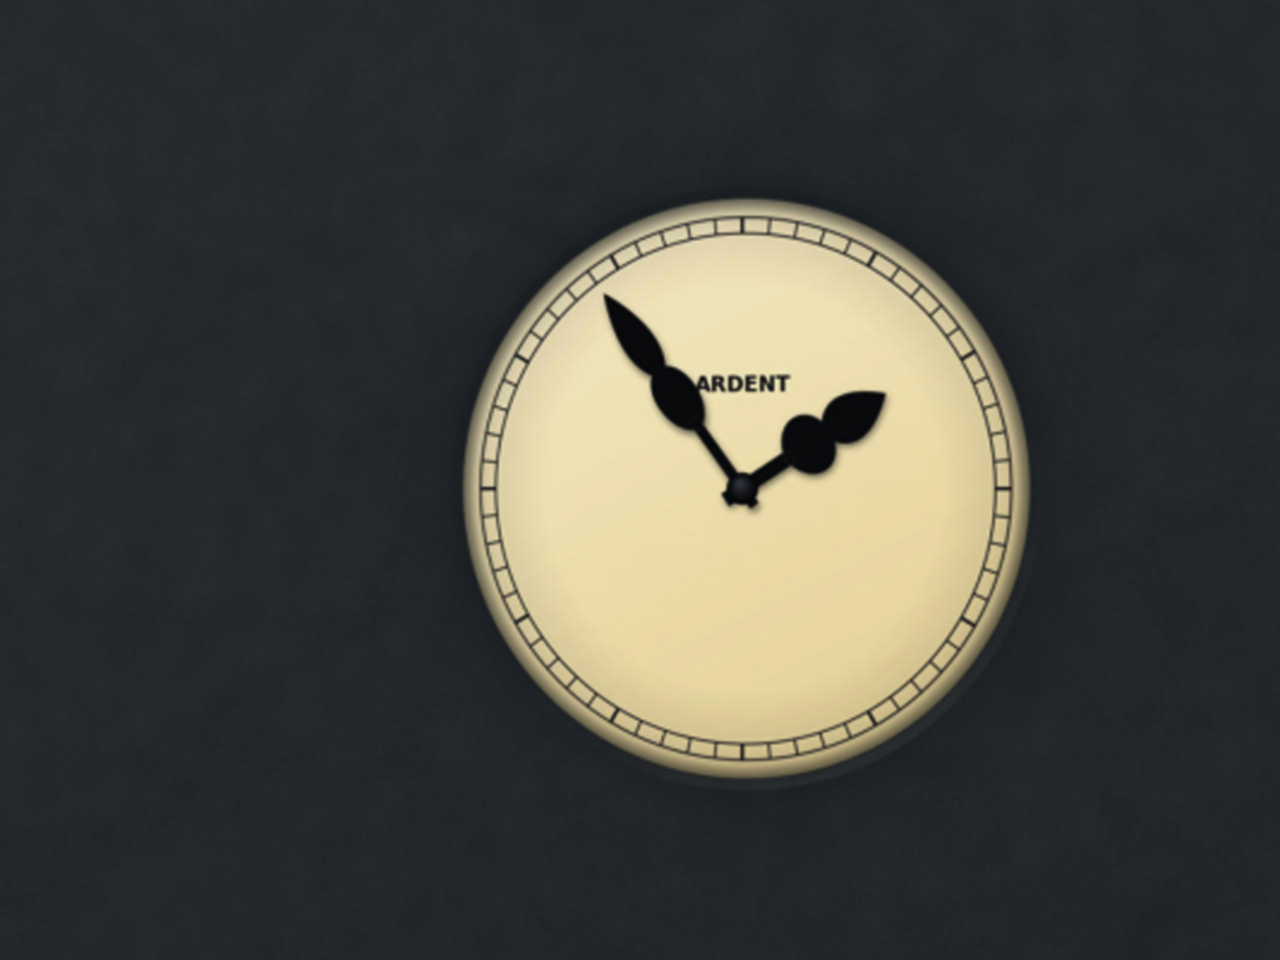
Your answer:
{"hour": 1, "minute": 54}
